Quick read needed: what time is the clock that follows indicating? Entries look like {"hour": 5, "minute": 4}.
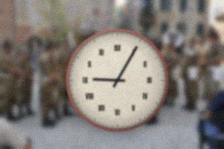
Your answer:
{"hour": 9, "minute": 5}
